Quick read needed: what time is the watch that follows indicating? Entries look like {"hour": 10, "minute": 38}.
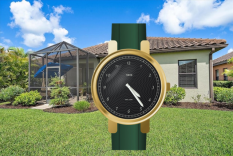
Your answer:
{"hour": 4, "minute": 24}
